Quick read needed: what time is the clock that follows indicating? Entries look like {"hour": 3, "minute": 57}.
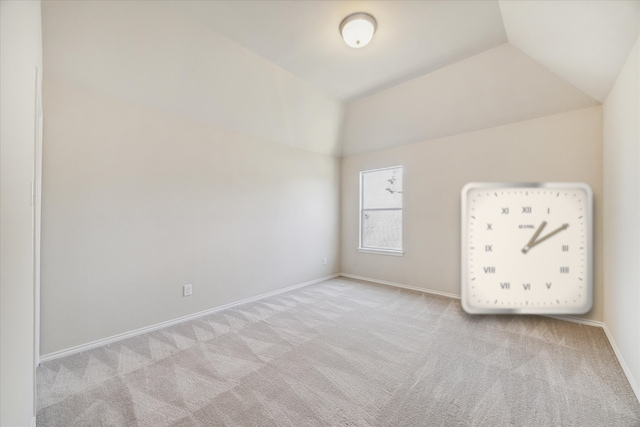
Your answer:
{"hour": 1, "minute": 10}
